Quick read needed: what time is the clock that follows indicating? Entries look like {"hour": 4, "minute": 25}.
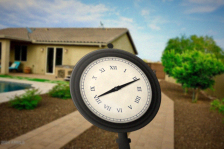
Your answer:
{"hour": 8, "minute": 11}
